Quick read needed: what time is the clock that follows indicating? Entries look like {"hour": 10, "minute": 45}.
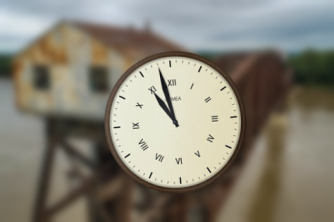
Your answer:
{"hour": 10, "minute": 58}
